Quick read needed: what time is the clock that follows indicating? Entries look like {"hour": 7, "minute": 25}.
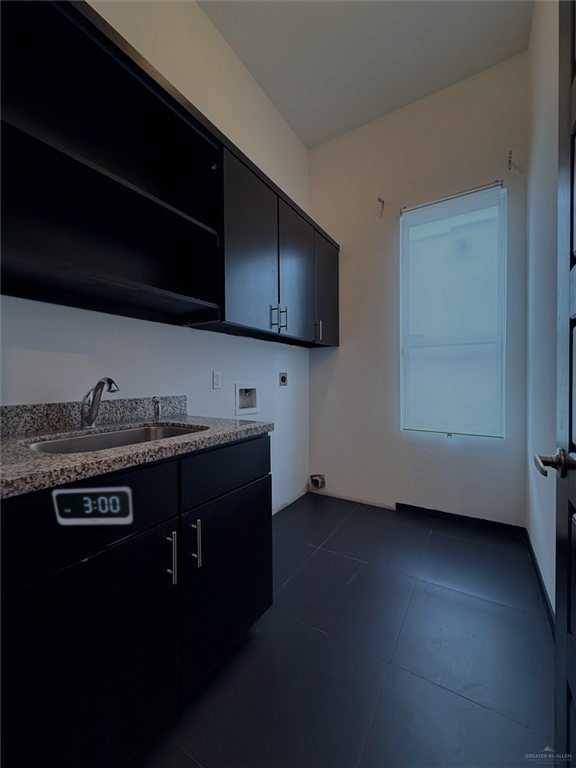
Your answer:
{"hour": 3, "minute": 0}
